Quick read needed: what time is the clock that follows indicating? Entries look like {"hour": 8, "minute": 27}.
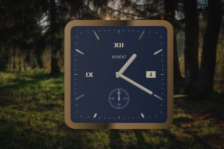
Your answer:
{"hour": 1, "minute": 20}
